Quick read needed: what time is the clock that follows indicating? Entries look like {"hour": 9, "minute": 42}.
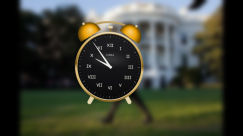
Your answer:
{"hour": 9, "minute": 54}
